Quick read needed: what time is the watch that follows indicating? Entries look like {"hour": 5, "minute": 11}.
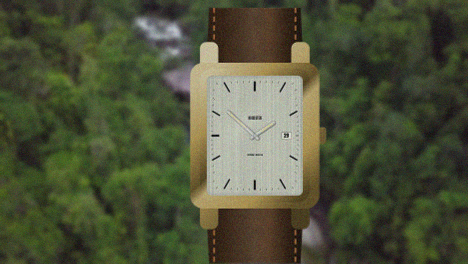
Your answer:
{"hour": 1, "minute": 52}
